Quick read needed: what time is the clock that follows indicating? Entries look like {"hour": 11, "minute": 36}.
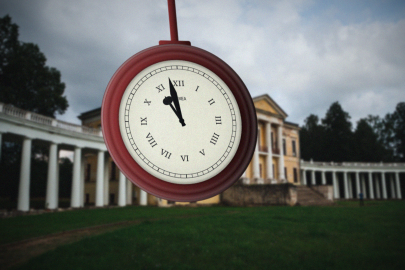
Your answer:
{"hour": 10, "minute": 58}
